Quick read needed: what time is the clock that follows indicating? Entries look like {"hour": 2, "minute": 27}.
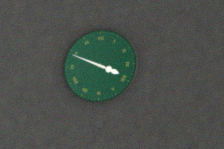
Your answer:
{"hour": 3, "minute": 49}
